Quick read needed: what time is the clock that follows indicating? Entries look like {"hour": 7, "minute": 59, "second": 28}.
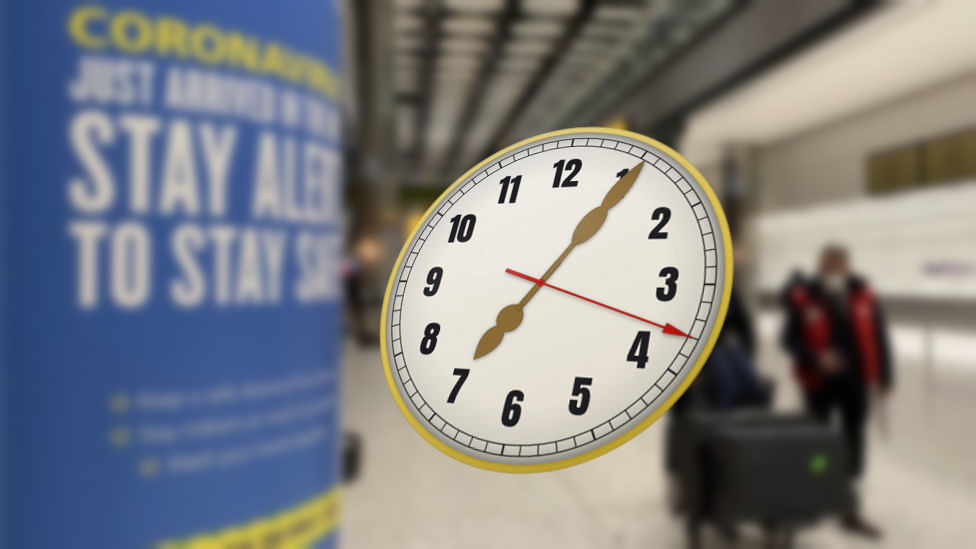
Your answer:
{"hour": 7, "minute": 5, "second": 18}
